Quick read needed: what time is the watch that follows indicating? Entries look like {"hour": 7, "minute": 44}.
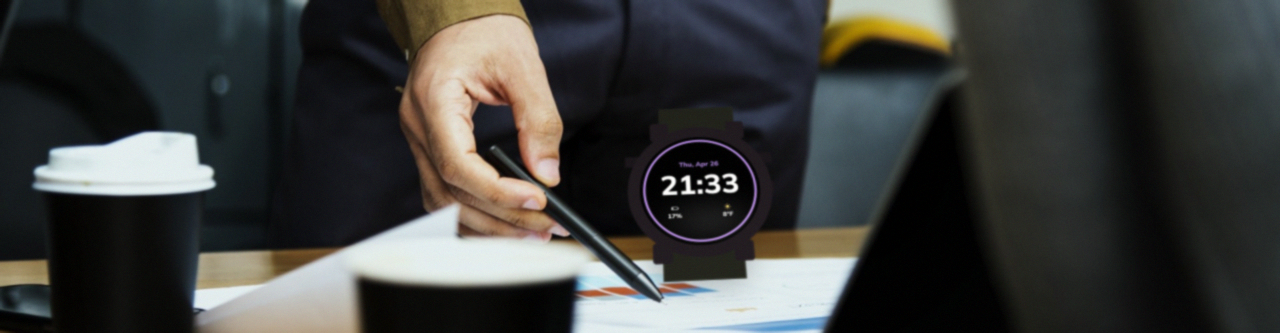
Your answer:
{"hour": 21, "minute": 33}
